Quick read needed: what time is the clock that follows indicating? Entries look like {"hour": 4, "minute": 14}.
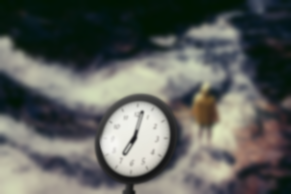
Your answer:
{"hour": 7, "minute": 2}
